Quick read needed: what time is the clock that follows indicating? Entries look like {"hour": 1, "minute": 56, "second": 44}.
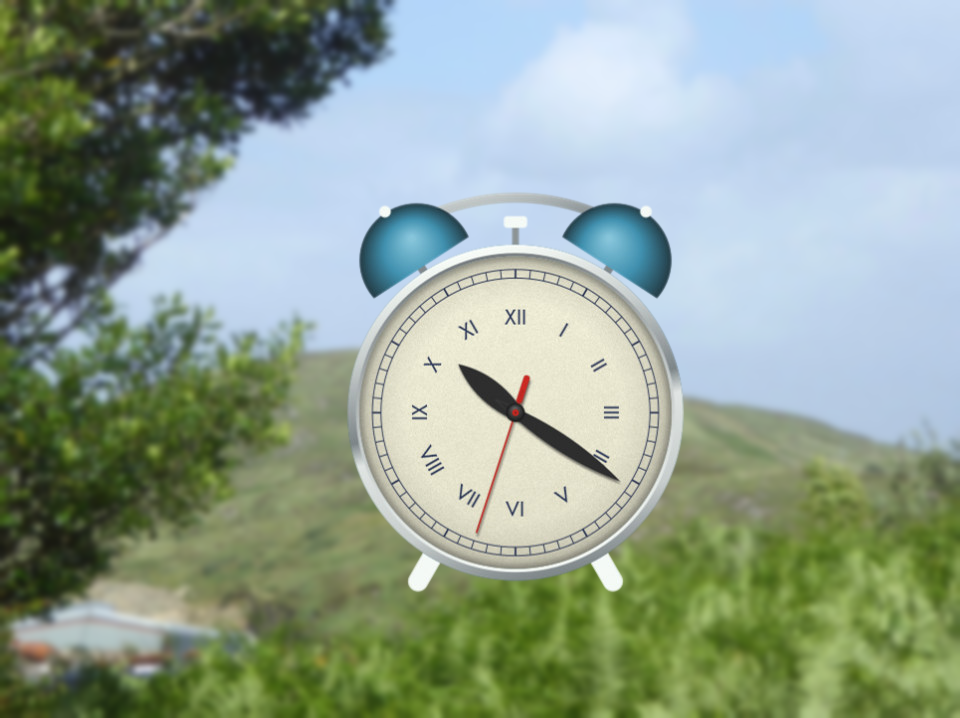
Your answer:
{"hour": 10, "minute": 20, "second": 33}
